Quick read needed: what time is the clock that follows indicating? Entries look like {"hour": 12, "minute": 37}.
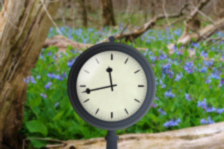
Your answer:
{"hour": 11, "minute": 43}
